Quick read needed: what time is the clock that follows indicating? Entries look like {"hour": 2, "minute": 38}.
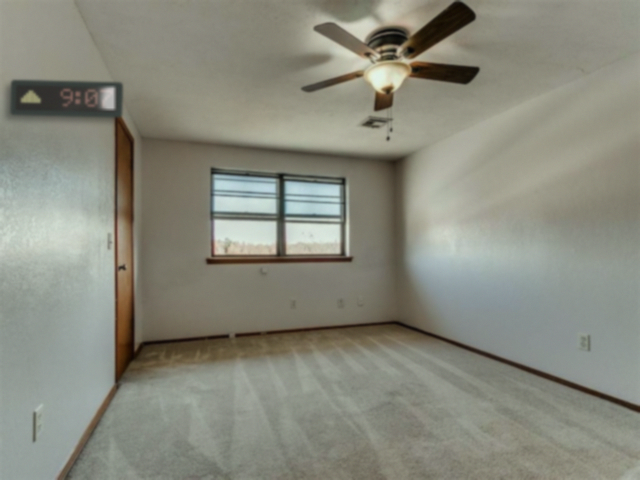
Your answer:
{"hour": 9, "minute": 7}
